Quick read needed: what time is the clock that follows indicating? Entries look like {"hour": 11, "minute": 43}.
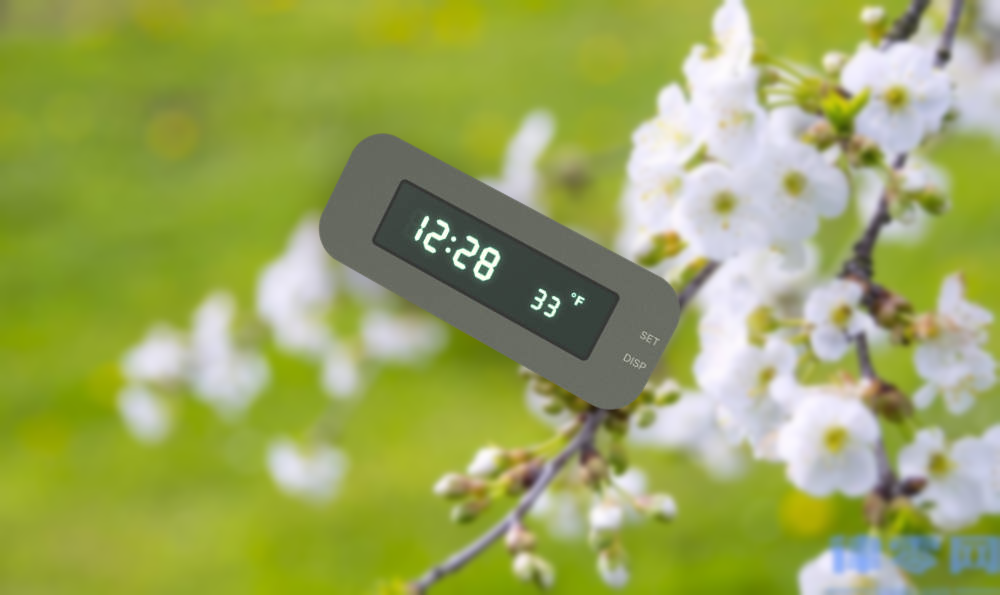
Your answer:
{"hour": 12, "minute": 28}
